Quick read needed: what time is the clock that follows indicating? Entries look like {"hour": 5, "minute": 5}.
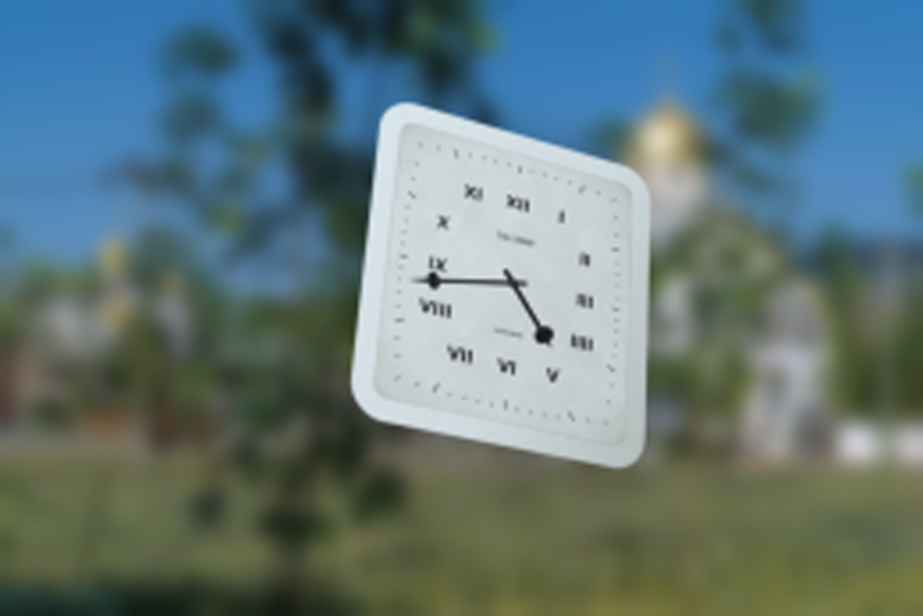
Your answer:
{"hour": 4, "minute": 43}
